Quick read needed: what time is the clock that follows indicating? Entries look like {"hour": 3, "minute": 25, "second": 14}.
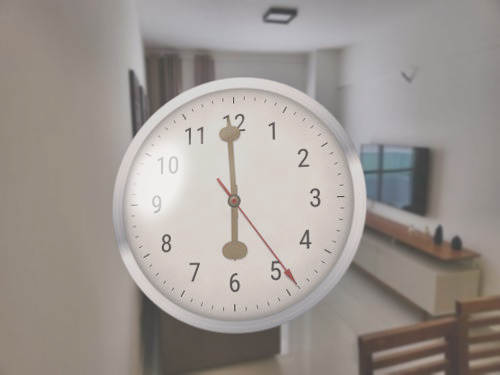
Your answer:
{"hour": 5, "minute": 59, "second": 24}
